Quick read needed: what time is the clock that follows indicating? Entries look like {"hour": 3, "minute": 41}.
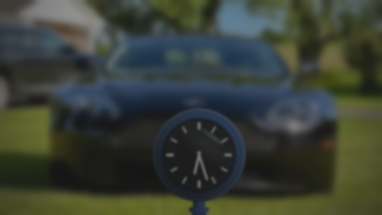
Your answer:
{"hour": 6, "minute": 27}
